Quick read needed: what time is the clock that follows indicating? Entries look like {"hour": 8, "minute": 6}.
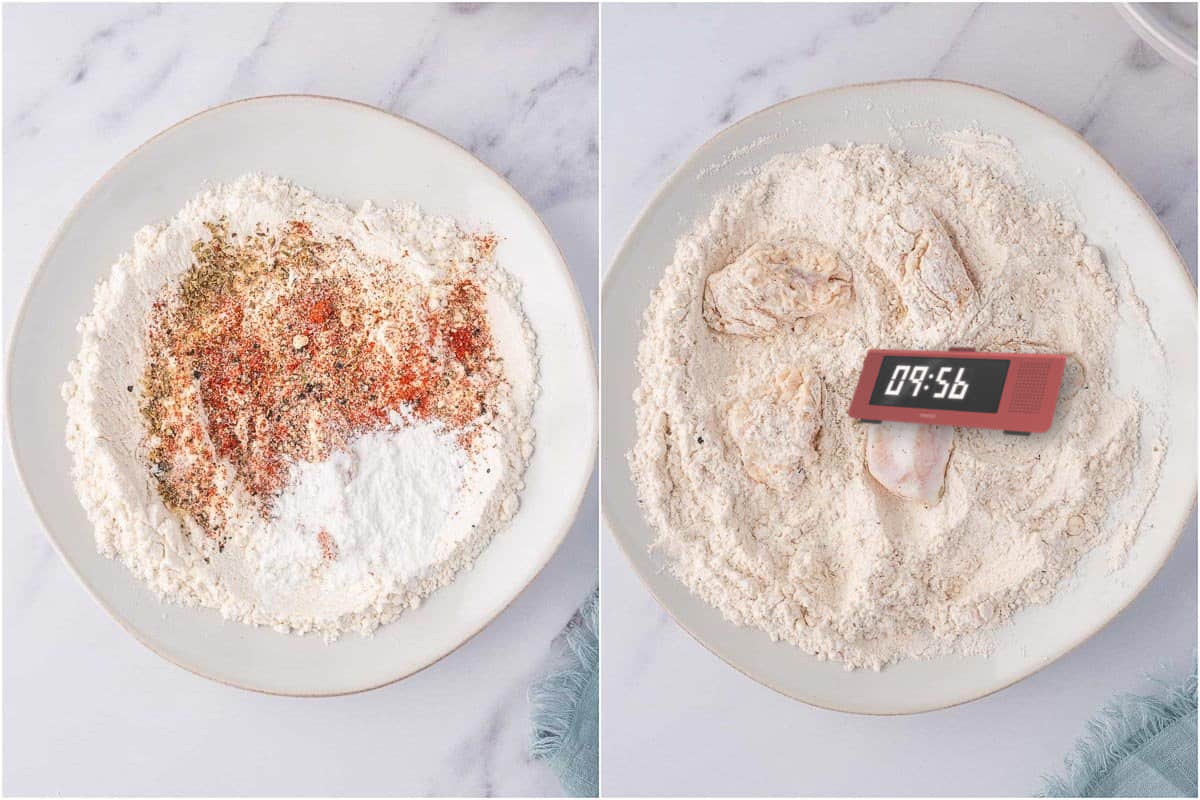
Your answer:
{"hour": 9, "minute": 56}
